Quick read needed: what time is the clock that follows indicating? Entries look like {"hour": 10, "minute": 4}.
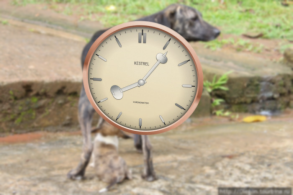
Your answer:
{"hour": 8, "minute": 6}
